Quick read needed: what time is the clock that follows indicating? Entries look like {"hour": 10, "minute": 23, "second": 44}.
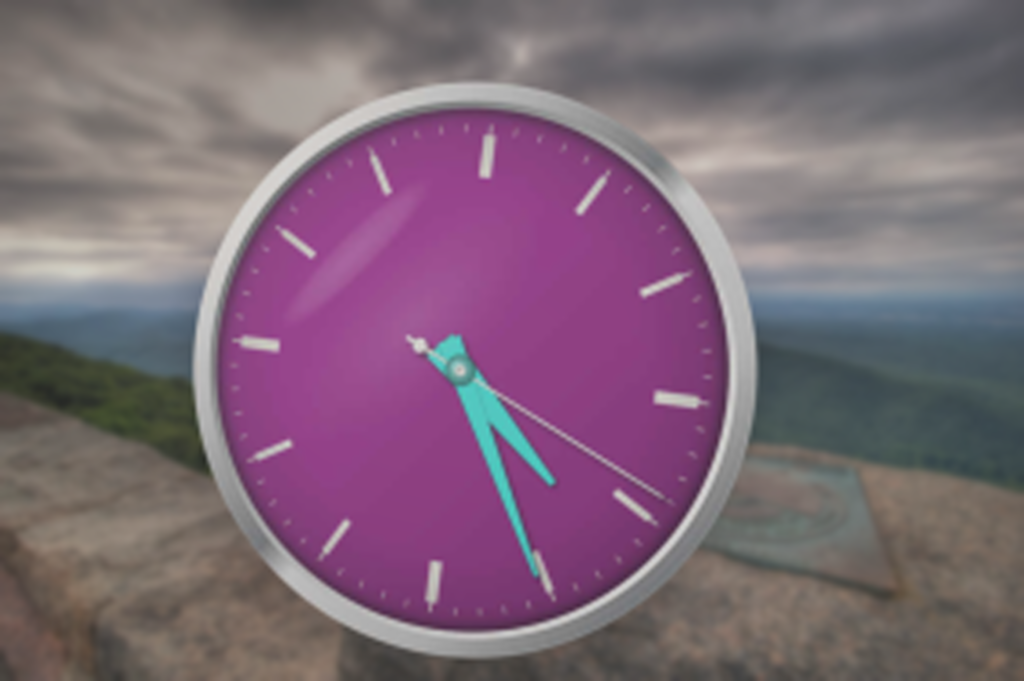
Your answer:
{"hour": 4, "minute": 25, "second": 19}
